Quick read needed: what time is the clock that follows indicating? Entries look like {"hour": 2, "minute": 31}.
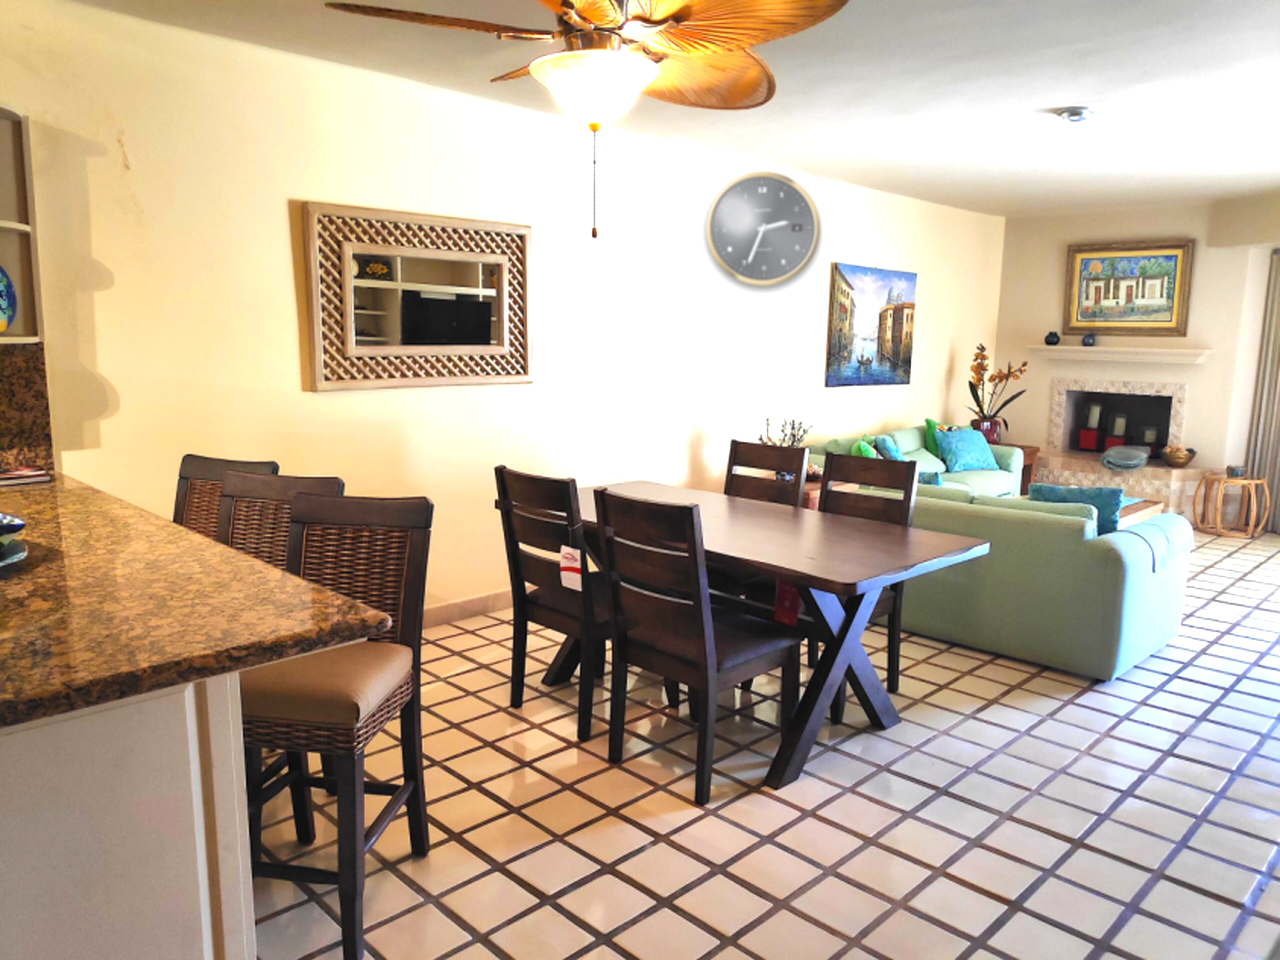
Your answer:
{"hour": 2, "minute": 34}
